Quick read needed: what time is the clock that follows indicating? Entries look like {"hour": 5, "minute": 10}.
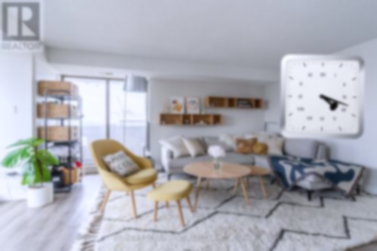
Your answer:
{"hour": 4, "minute": 18}
